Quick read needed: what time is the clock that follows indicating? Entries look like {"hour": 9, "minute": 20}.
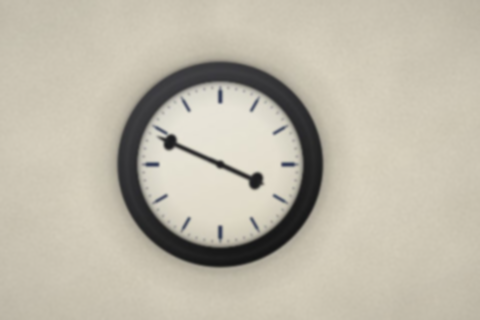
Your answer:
{"hour": 3, "minute": 49}
